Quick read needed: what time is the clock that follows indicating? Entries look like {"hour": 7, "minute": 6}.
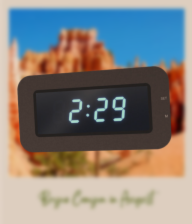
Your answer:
{"hour": 2, "minute": 29}
